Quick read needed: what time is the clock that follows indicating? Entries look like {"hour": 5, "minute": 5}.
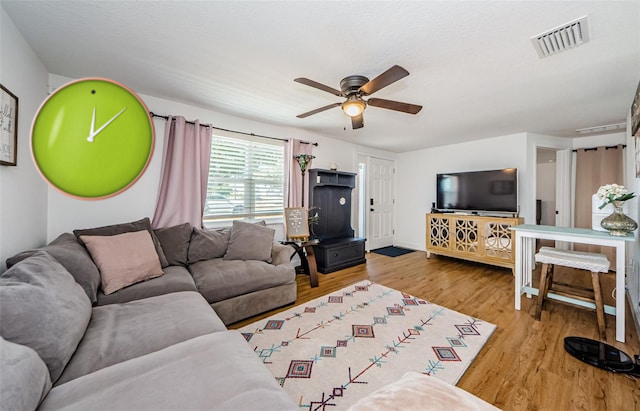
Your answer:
{"hour": 12, "minute": 8}
